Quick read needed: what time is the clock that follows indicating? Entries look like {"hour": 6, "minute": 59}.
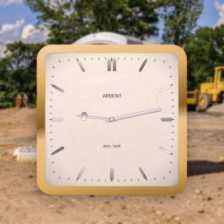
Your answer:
{"hour": 9, "minute": 13}
